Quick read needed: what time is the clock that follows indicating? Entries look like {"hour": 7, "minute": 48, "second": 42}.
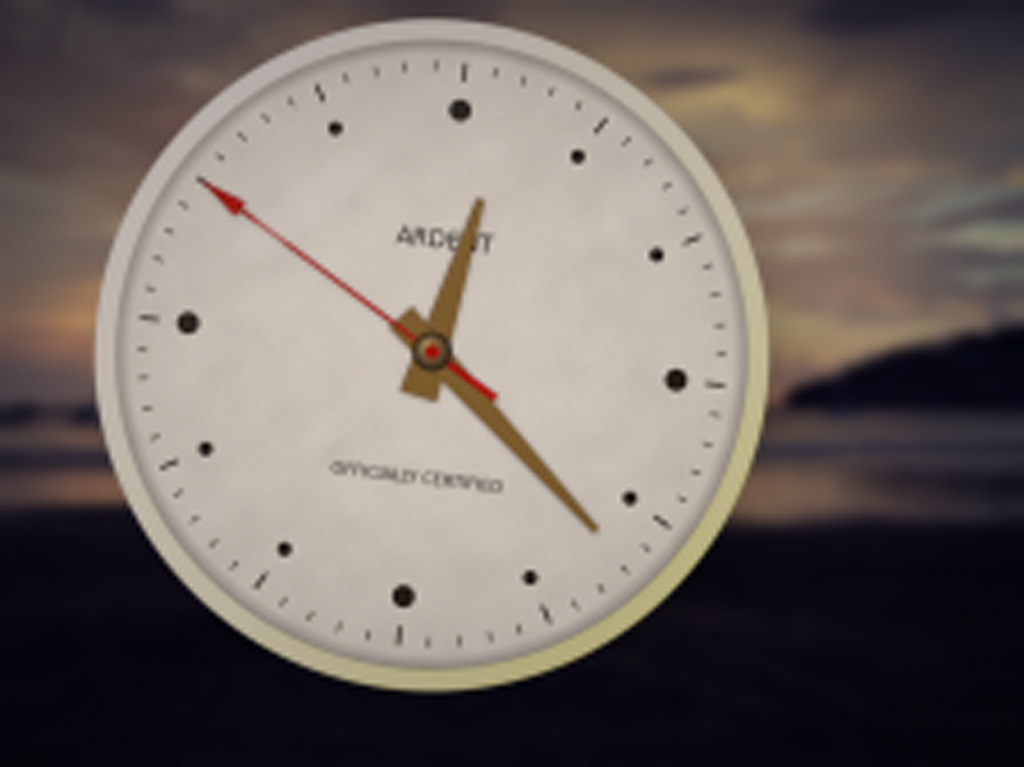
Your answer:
{"hour": 12, "minute": 21, "second": 50}
